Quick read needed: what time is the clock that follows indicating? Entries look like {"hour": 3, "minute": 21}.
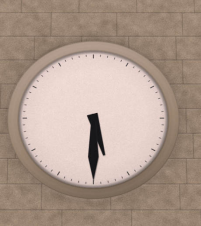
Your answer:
{"hour": 5, "minute": 30}
